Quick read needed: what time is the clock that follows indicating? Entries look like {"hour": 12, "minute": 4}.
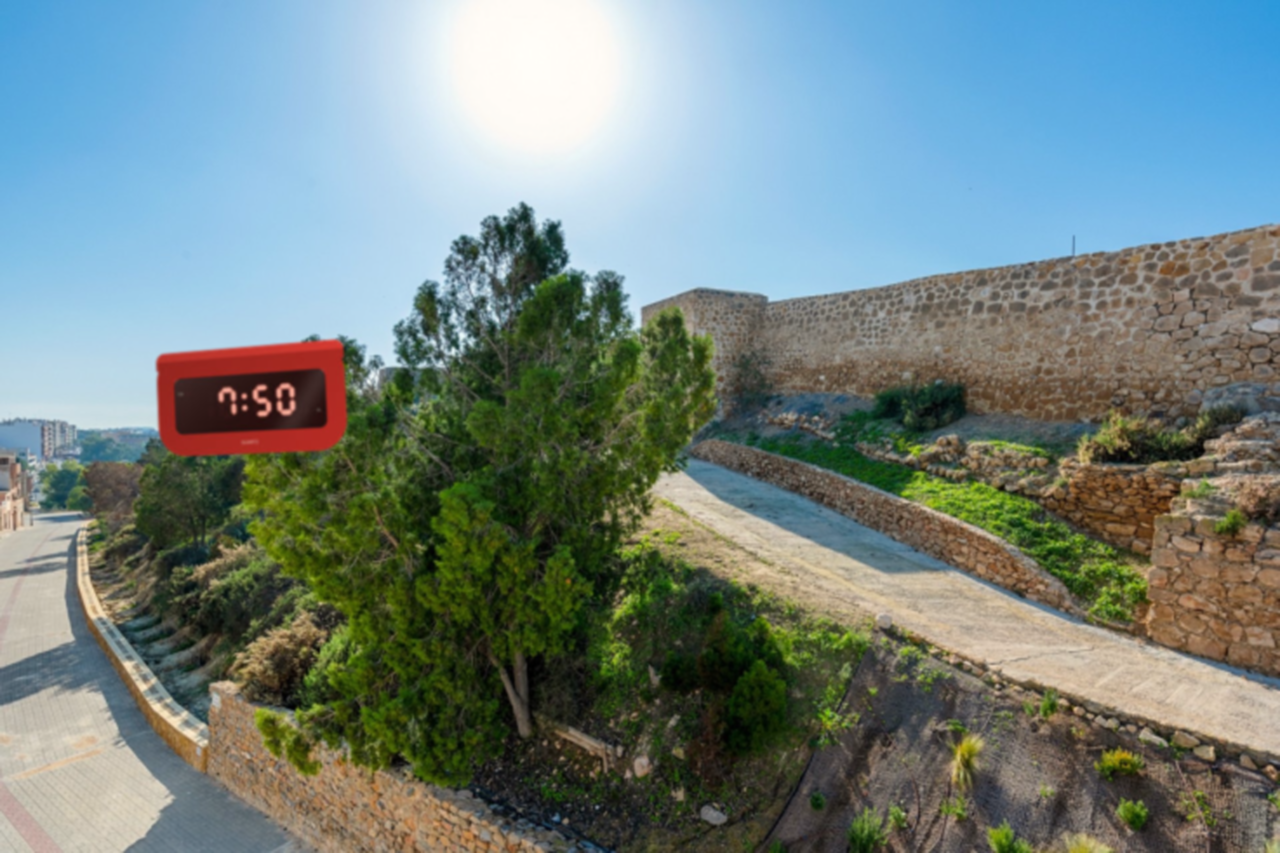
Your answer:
{"hour": 7, "minute": 50}
